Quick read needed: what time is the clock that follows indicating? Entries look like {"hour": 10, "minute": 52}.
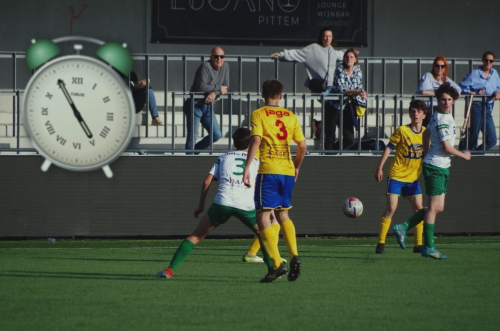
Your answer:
{"hour": 4, "minute": 55}
